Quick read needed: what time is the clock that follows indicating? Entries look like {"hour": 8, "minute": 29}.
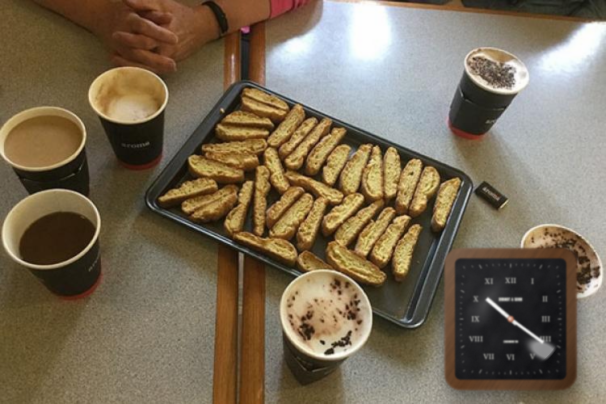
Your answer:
{"hour": 10, "minute": 21}
